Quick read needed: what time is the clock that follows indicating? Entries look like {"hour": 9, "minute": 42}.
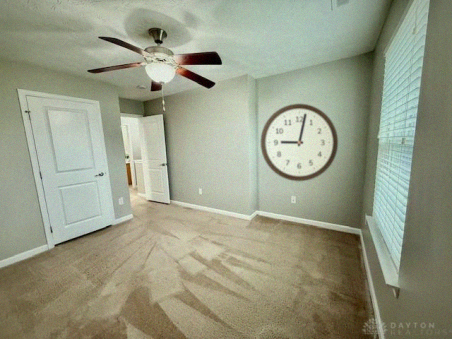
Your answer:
{"hour": 9, "minute": 2}
